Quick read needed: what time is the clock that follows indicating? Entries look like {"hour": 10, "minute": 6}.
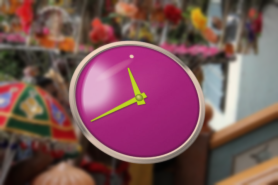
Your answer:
{"hour": 11, "minute": 41}
